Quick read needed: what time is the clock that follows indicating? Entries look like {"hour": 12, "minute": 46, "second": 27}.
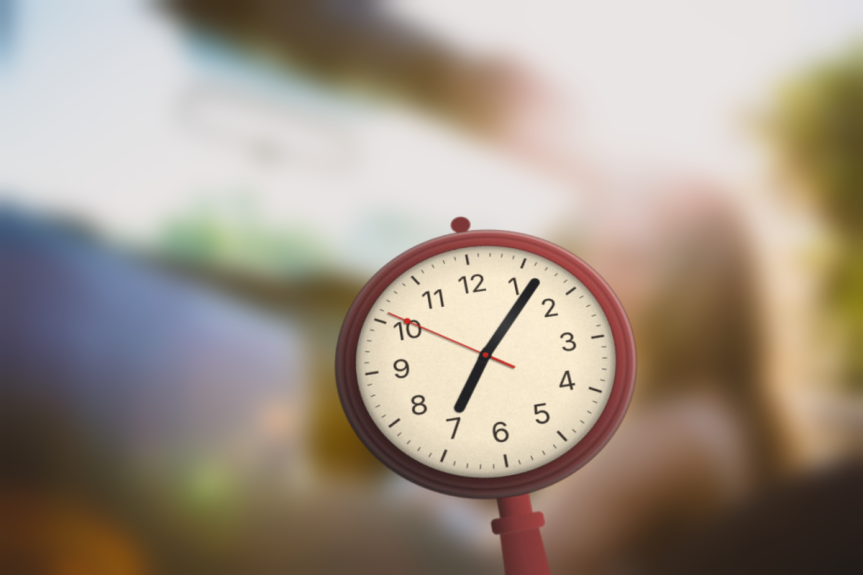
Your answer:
{"hour": 7, "minute": 6, "second": 51}
